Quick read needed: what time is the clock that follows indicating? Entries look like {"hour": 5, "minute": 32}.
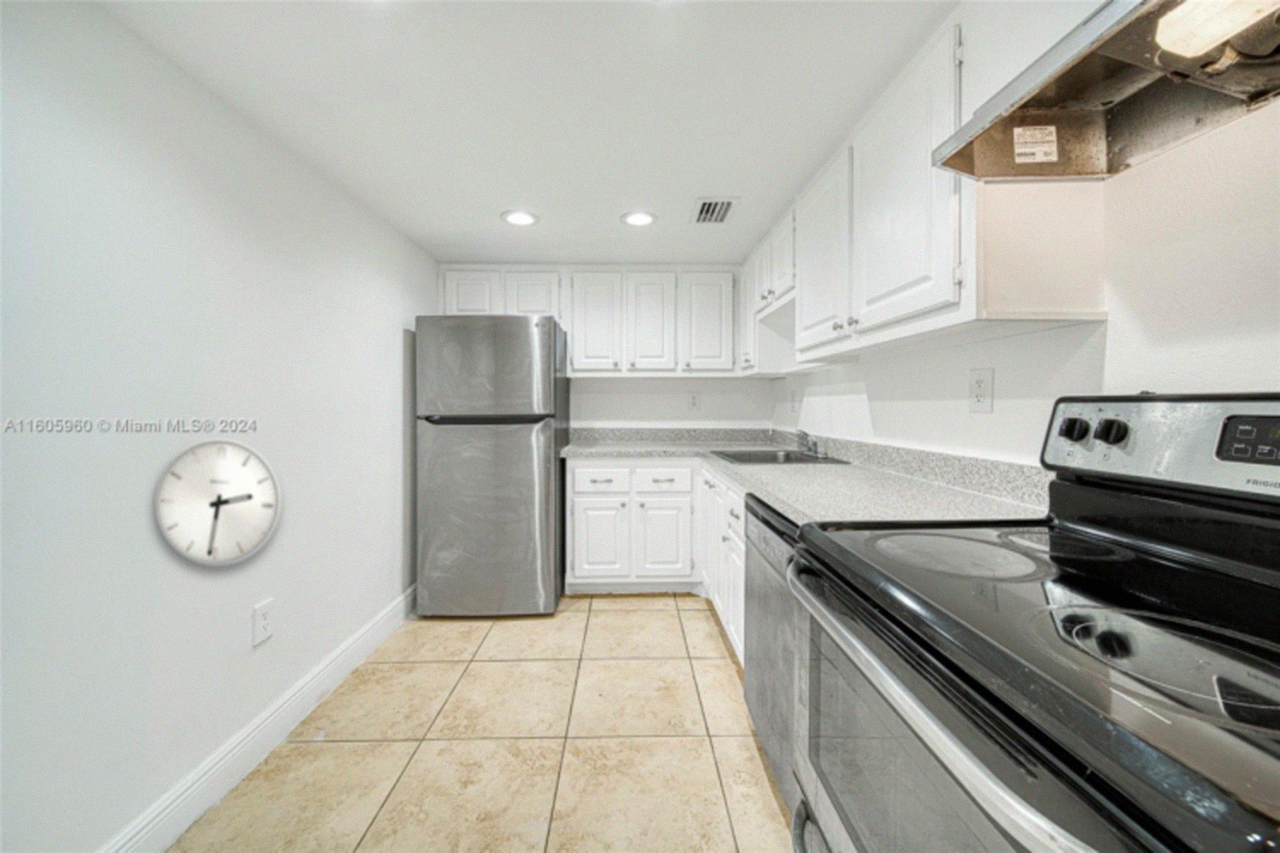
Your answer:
{"hour": 2, "minute": 31}
